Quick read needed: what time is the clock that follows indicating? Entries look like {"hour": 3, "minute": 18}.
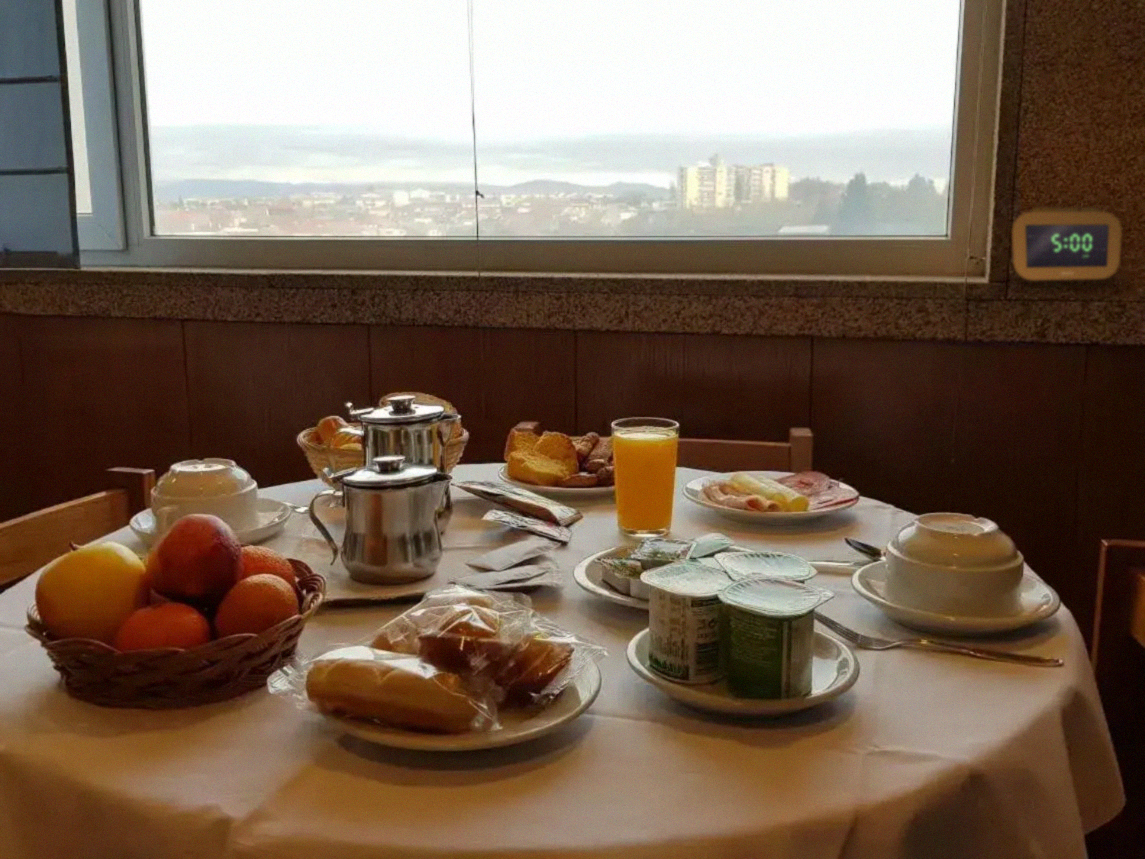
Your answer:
{"hour": 5, "minute": 0}
